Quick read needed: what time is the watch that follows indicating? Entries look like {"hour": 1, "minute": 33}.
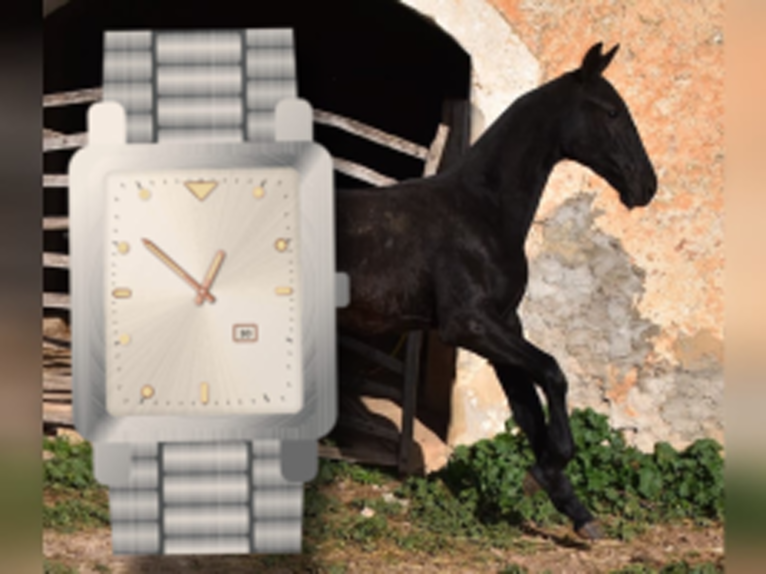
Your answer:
{"hour": 12, "minute": 52}
